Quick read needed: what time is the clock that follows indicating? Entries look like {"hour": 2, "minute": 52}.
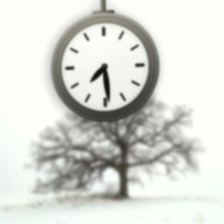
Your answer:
{"hour": 7, "minute": 29}
